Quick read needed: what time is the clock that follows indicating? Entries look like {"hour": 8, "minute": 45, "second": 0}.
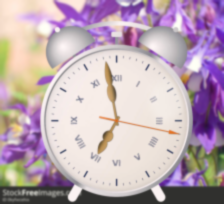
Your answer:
{"hour": 6, "minute": 58, "second": 17}
